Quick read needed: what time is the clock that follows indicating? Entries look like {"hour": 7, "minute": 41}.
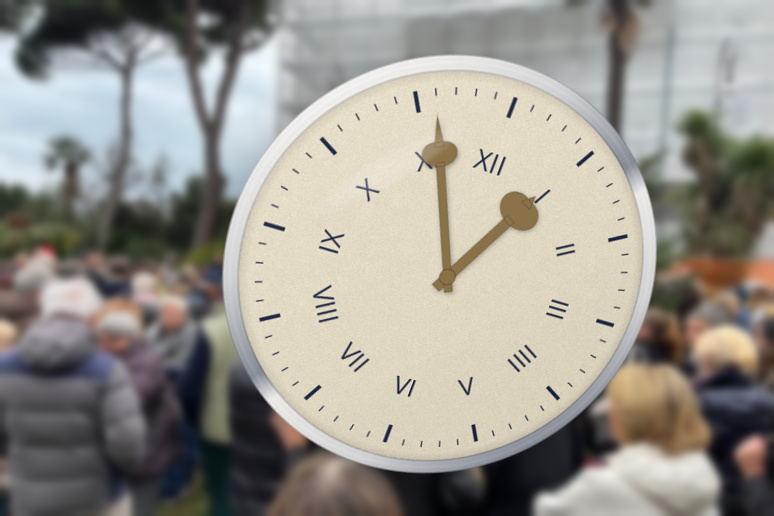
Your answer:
{"hour": 12, "minute": 56}
